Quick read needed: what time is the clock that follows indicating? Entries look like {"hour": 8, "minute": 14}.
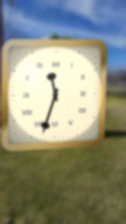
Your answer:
{"hour": 11, "minute": 33}
